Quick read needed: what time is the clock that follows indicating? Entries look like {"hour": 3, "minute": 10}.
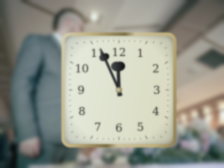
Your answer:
{"hour": 11, "minute": 56}
